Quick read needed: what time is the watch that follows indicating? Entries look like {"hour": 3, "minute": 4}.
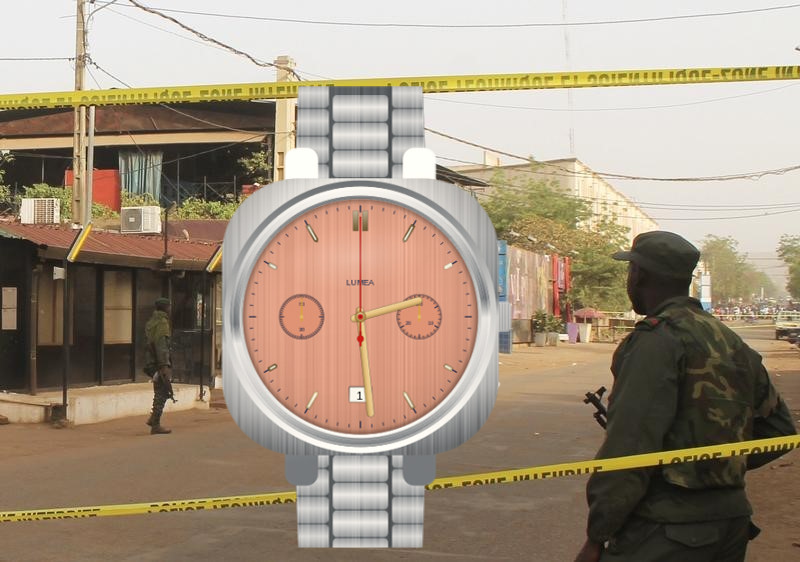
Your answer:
{"hour": 2, "minute": 29}
